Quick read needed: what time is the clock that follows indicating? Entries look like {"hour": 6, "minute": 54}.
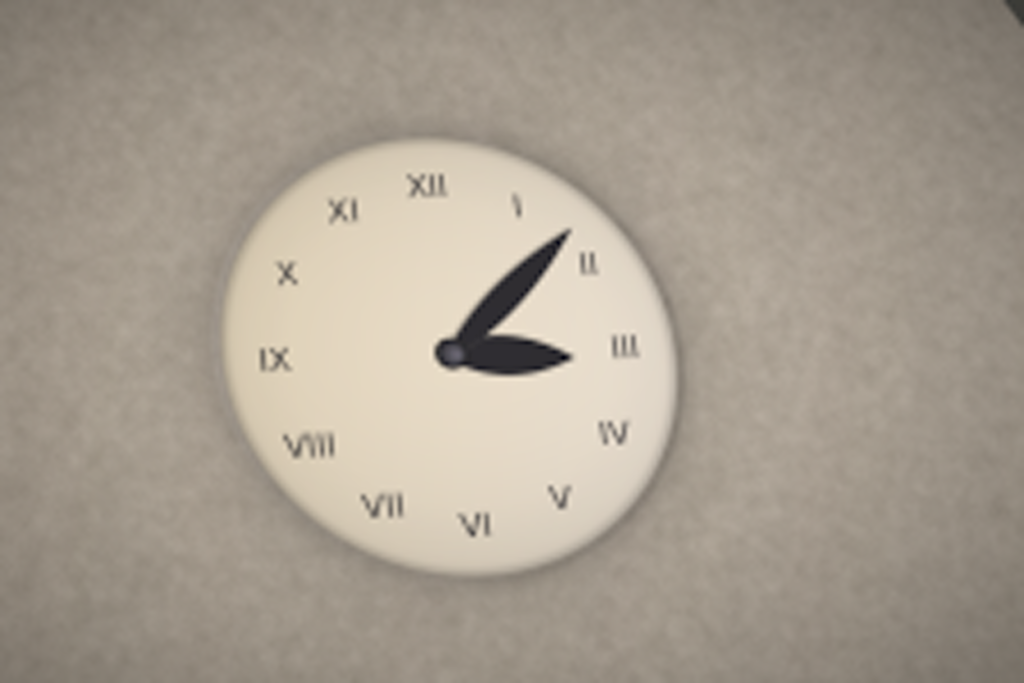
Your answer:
{"hour": 3, "minute": 8}
